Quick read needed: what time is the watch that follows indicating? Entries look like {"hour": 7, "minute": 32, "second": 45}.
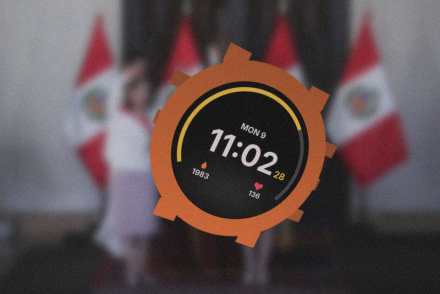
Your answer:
{"hour": 11, "minute": 2, "second": 28}
